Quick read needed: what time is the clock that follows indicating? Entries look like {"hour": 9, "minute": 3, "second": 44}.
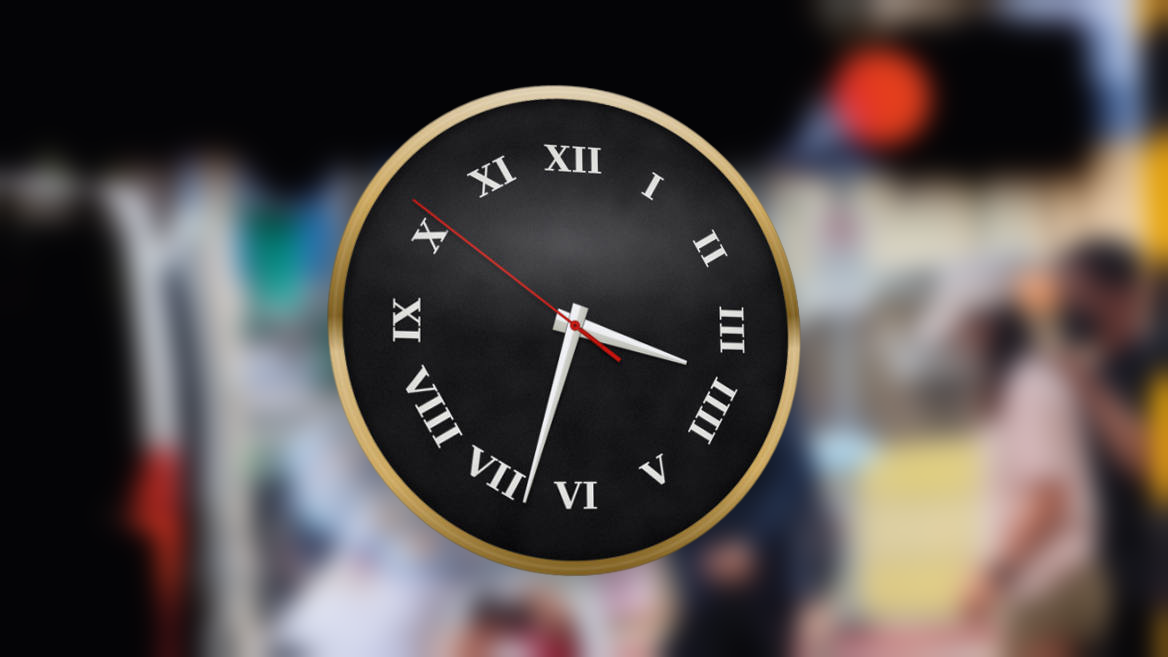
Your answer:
{"hour": 3, "minute": 32, "second": 51}
